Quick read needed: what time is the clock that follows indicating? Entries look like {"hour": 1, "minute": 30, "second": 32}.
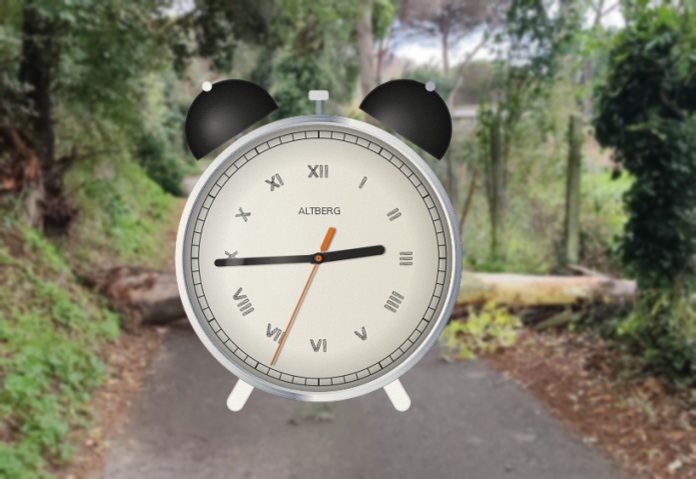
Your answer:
{"hour": 2, "minute": 44, "second": 34}
